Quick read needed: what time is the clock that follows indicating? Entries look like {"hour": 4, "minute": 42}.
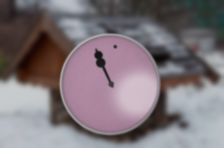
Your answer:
{"hour": 10, "minute": 55}
